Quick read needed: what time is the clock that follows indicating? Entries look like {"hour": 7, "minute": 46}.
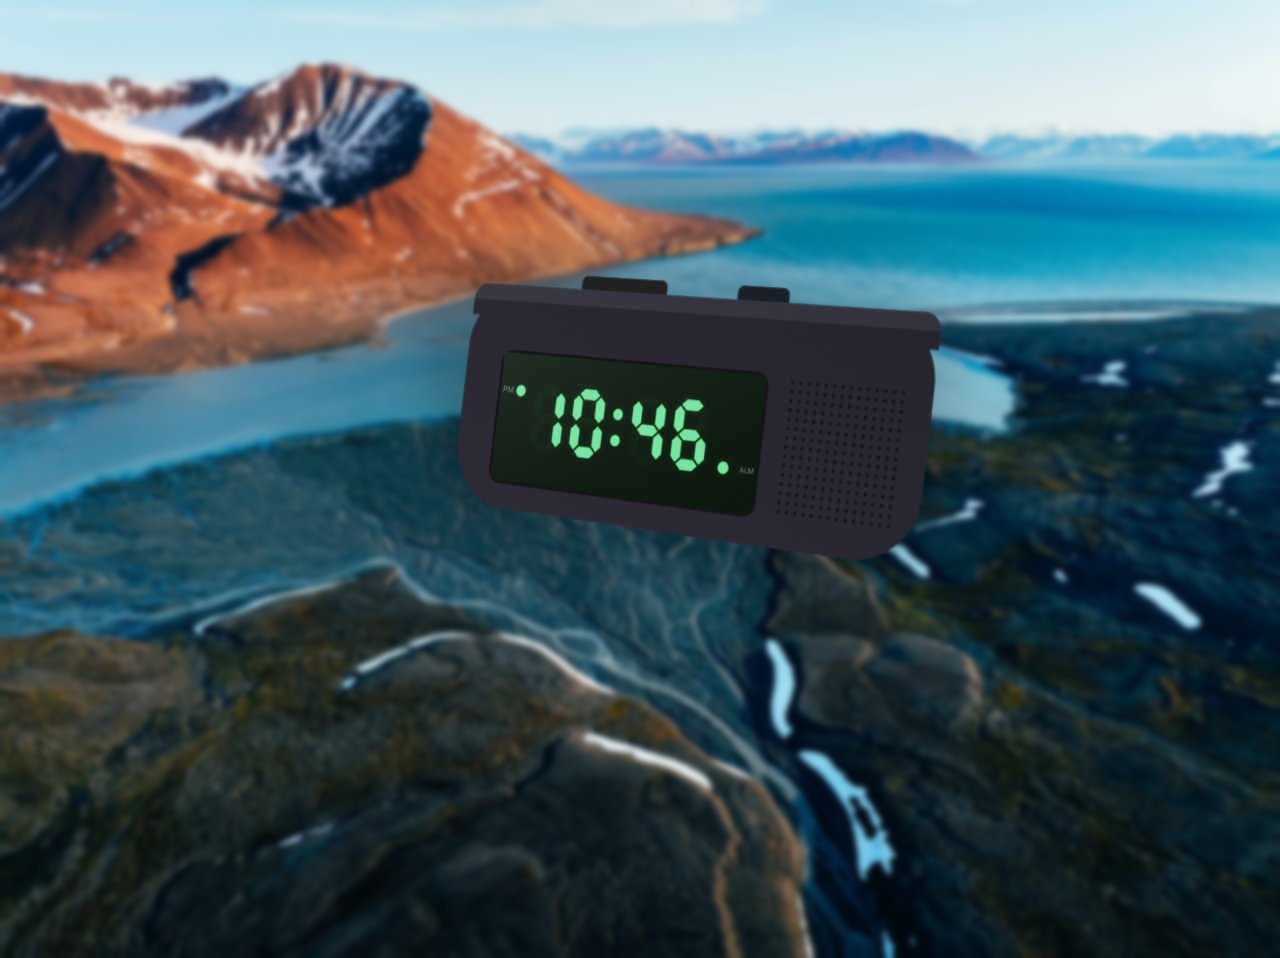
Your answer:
{"hour": 10, "minute": 46}
